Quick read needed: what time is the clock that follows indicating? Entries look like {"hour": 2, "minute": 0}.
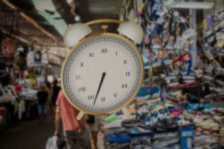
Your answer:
{"hour": 6, "minute": 33}
